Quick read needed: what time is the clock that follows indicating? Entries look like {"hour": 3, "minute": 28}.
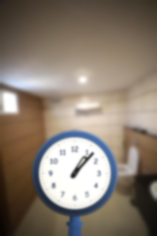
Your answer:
{"hour": 1, "minute": 7}
